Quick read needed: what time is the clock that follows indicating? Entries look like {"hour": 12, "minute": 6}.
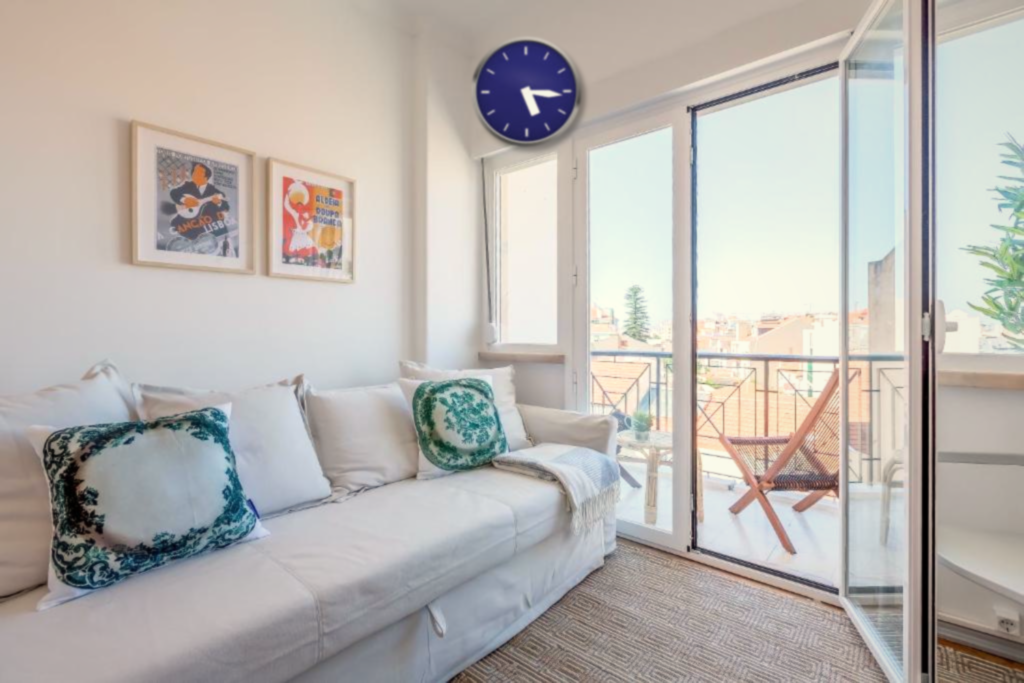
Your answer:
{"hour": 5, "minute": 16}
